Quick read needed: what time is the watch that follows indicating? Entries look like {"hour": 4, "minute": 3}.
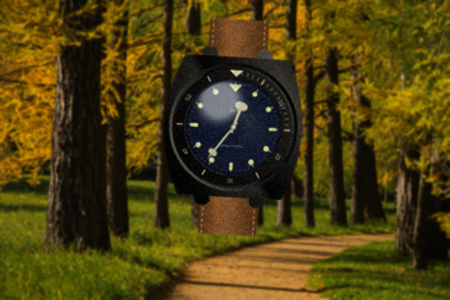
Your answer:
{"hour": 12, "minute": 36}
